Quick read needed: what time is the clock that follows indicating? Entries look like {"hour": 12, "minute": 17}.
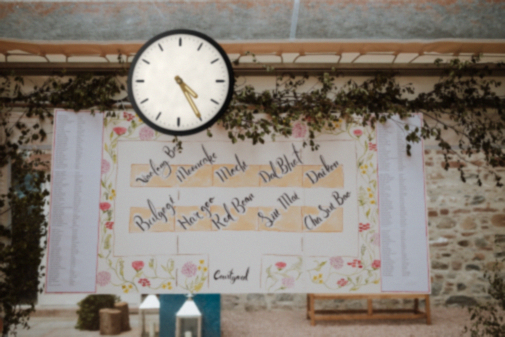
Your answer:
{"hour": 4, "minute": 25}
